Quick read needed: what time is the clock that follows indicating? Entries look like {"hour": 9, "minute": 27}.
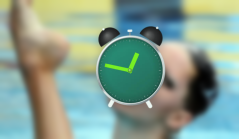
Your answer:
{"hour": 12, "minute": 47}
